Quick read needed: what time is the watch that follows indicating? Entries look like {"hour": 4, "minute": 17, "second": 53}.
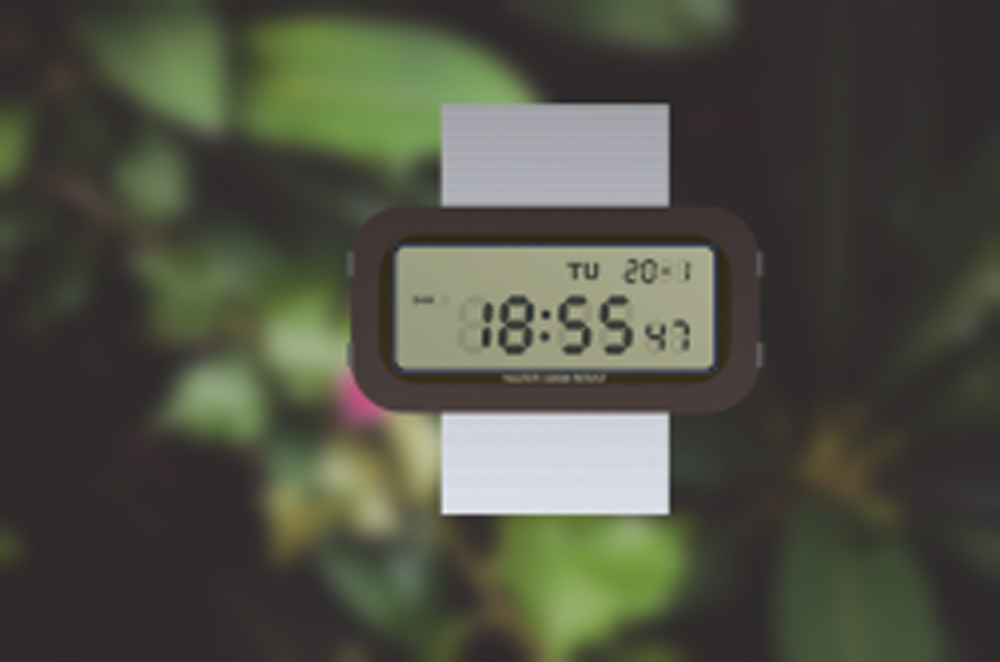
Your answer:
{"hour": 18, "minute": 55, "second": 47}
